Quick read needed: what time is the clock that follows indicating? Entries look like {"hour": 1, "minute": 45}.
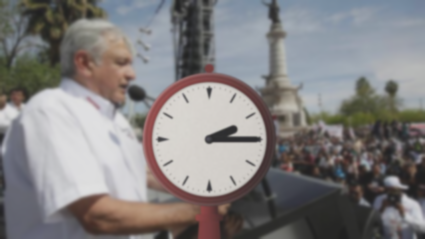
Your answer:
{"hour": 2, "minute": 15}
